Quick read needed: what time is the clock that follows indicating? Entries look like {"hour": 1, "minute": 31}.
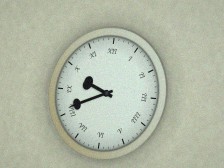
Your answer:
{"hour": 9, "minute": 41}
